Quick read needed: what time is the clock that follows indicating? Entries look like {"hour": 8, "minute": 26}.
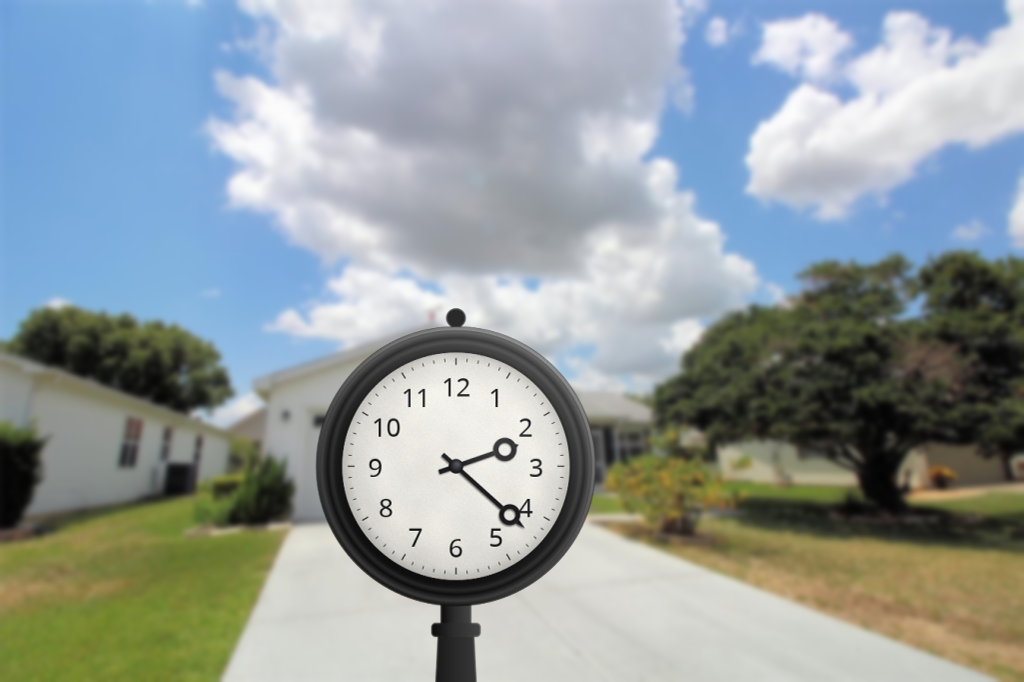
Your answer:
{"hour": 2, "minute": 22}
